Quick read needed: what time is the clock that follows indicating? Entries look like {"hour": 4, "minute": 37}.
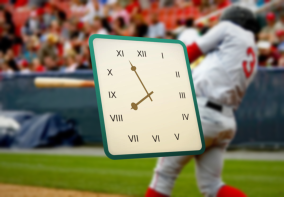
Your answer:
{"hour": 7, "minute": 56}
